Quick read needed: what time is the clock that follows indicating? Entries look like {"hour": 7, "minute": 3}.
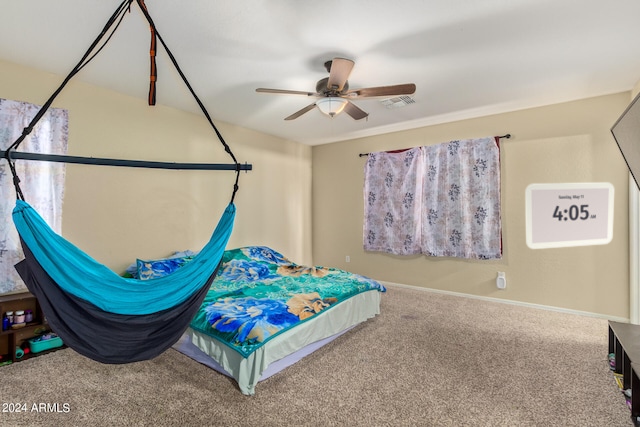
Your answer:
{"hour": 4, "minute": 5}
